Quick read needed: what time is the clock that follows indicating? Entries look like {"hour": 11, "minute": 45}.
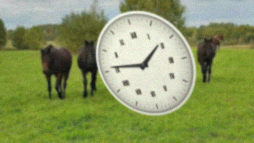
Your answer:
{"hour": 1, "minute": 46}
